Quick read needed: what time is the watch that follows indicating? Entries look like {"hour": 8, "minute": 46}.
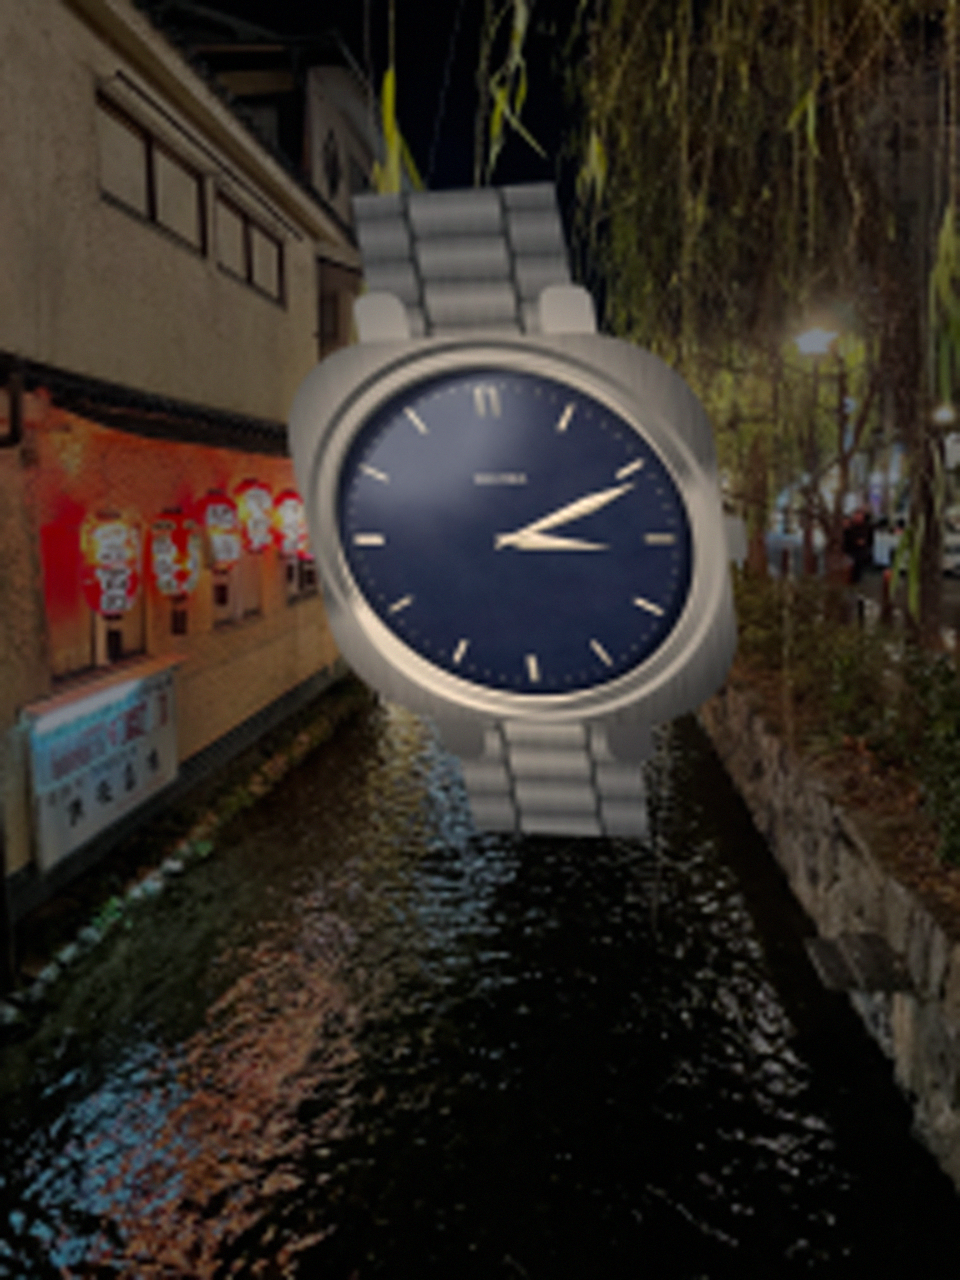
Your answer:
{"hour": 3, "minute": 11}
